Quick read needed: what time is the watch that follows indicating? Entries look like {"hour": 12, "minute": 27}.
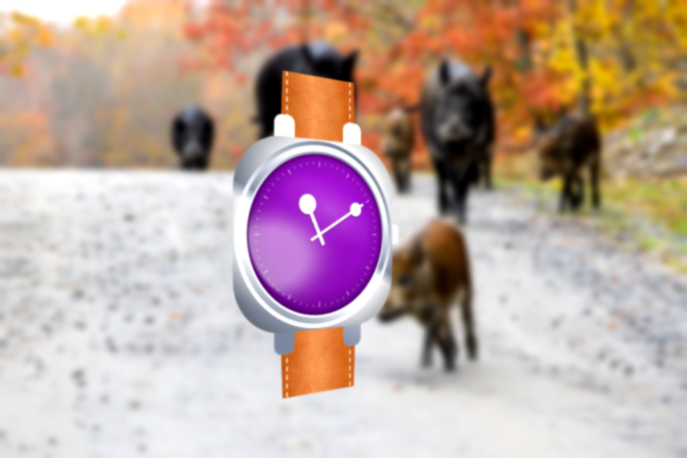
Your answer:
{"hour": 11, "minute": 10}
